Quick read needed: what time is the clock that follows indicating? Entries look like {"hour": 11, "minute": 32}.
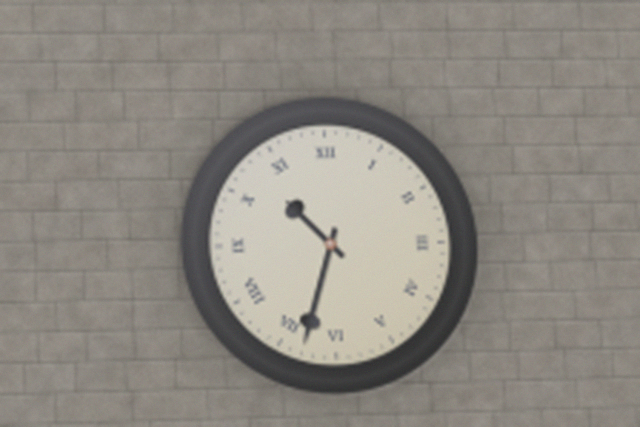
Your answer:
{"hour": 10, "minute": 33}
